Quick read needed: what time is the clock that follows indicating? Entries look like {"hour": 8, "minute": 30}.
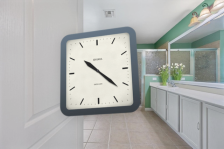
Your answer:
{"hour": 10, "minute": 22}
